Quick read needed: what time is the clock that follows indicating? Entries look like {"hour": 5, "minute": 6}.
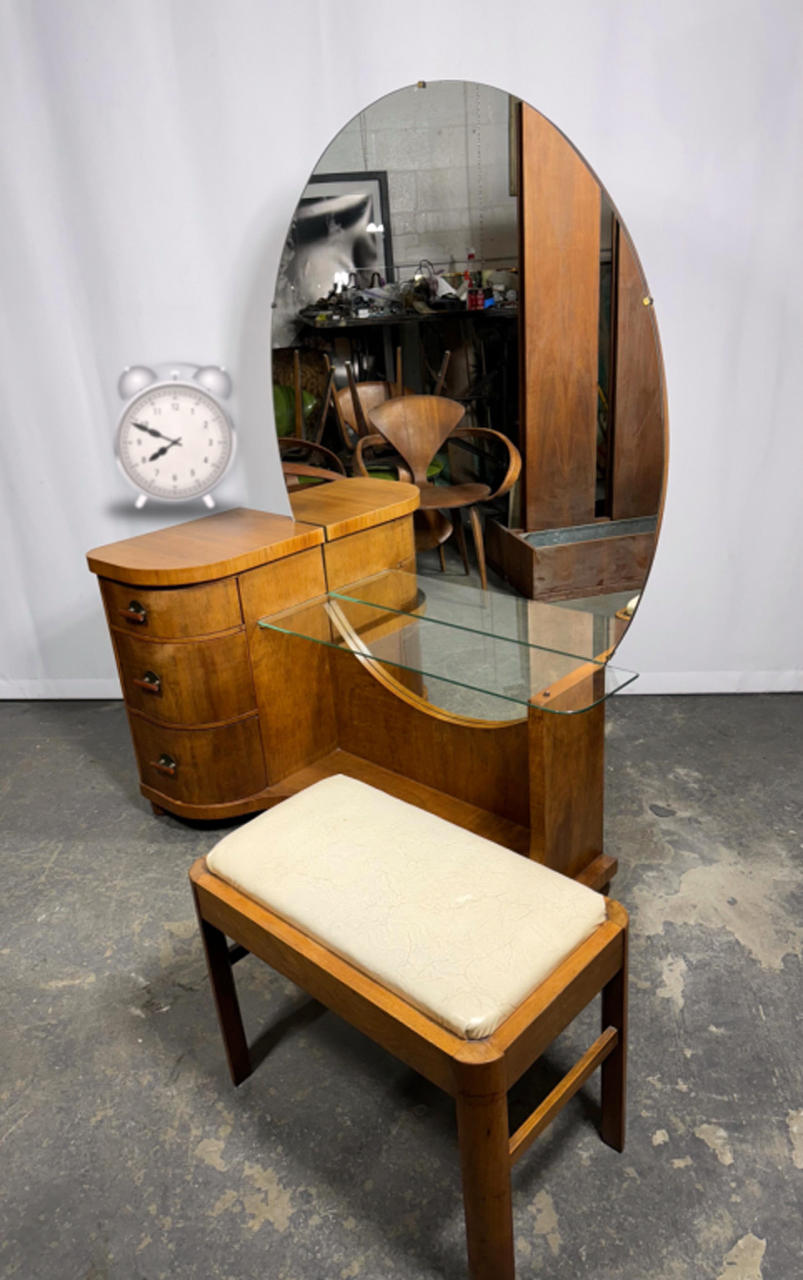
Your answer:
{"hour": 7, "minute": 49}
